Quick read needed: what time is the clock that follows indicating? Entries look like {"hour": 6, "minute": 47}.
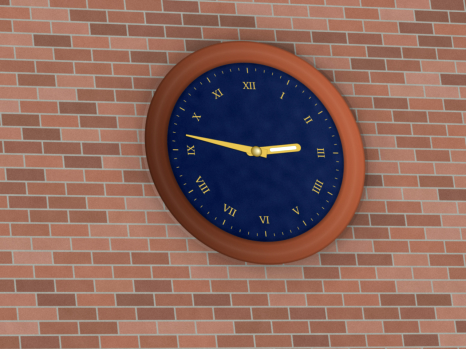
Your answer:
{"hour": 2, "minute": 47}
